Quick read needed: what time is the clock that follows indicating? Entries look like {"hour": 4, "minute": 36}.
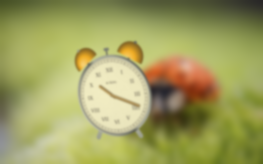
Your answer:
{"hour": 10, "minute": 19}
